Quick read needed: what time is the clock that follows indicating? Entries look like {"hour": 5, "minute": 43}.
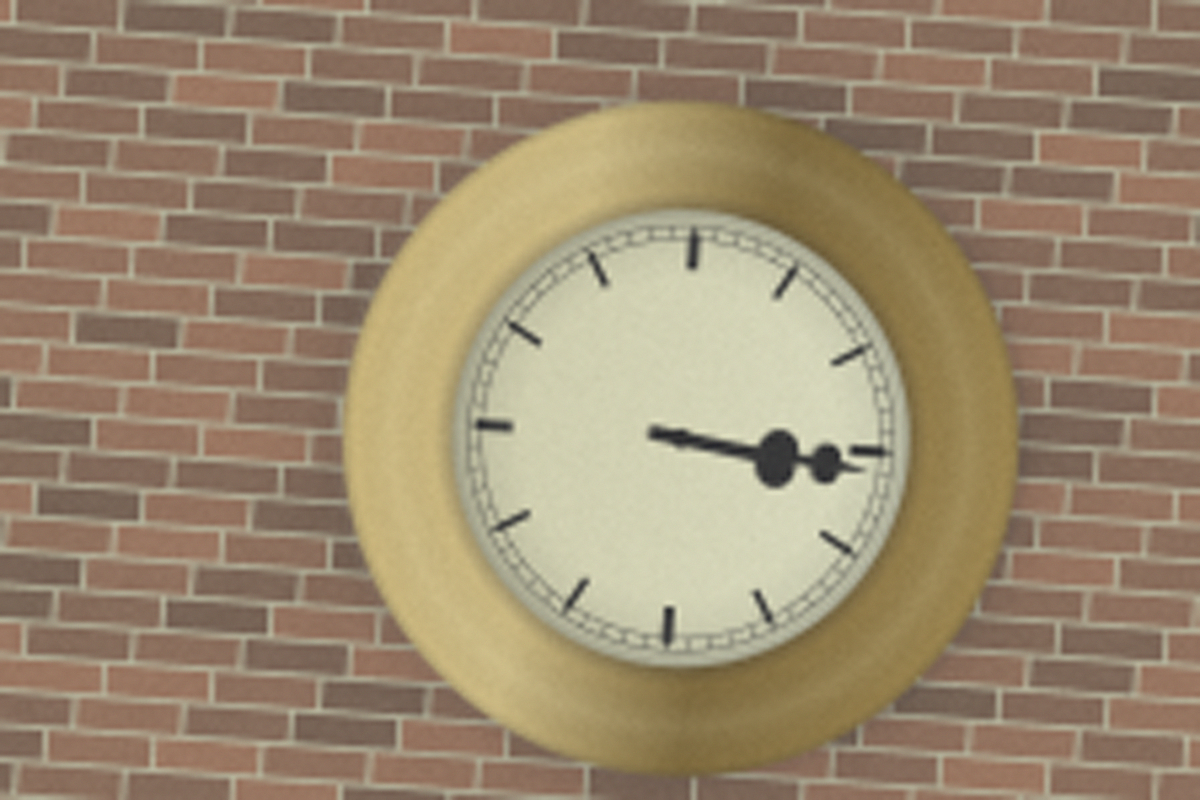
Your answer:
{"hour": 3, "minute": 16}
